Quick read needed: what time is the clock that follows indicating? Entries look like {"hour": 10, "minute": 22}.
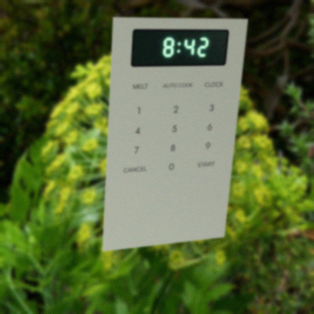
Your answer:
{"hour": 8, "minute": 42}
